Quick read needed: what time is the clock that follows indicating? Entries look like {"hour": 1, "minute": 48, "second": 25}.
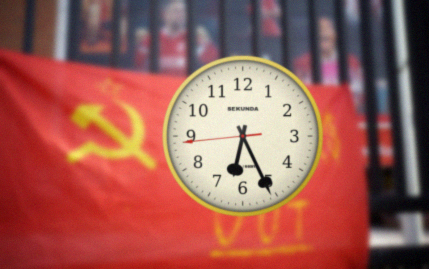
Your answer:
{"hour": 6, "minute": 25, "second": 44}
